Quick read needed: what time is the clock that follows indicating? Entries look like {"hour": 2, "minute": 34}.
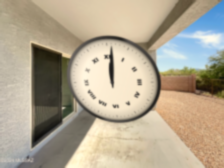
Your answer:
{"hour": 12, "minute": 1}
